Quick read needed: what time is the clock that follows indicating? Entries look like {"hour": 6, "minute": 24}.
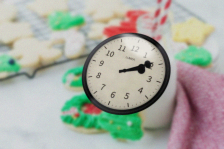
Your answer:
{"hour": 2, "minute": 9}
